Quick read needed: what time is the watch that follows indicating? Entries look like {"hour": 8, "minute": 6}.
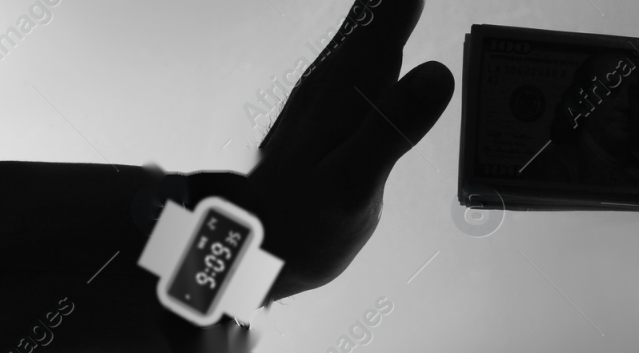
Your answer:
{"hour": 9, "minute": 9}
